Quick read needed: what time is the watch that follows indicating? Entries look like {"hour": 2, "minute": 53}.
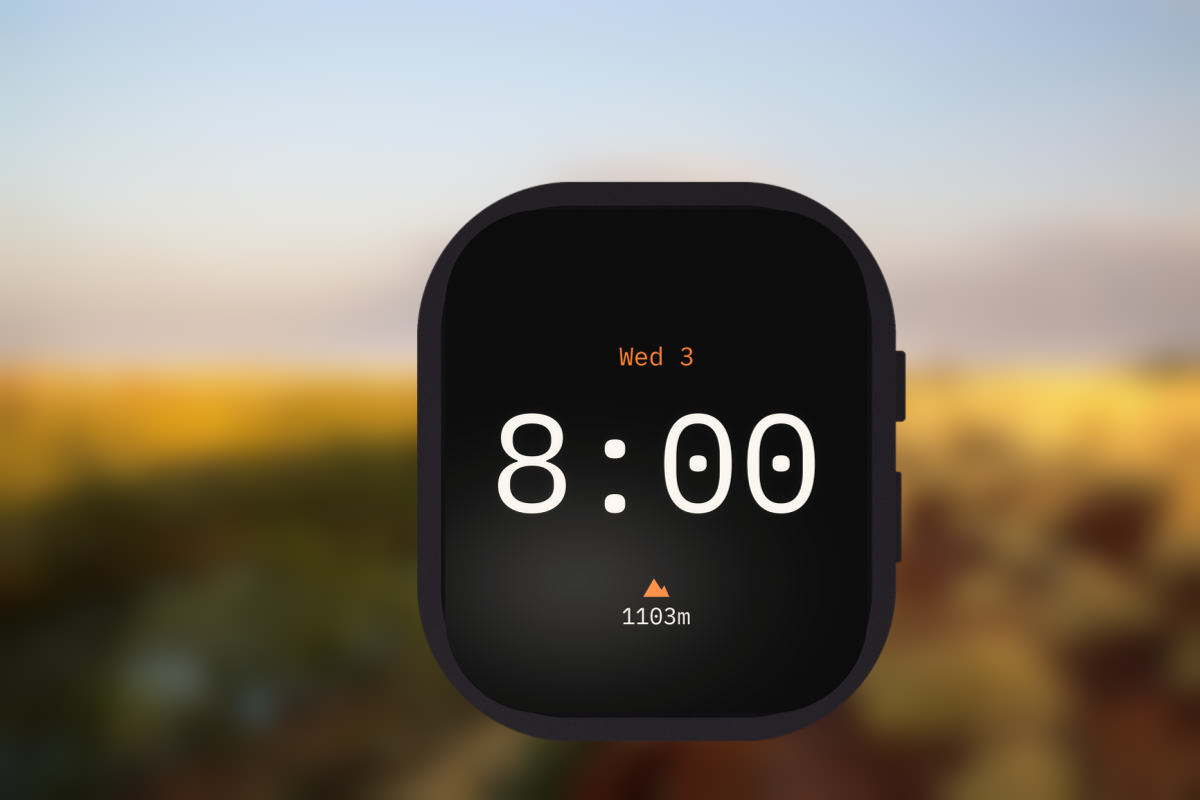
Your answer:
{"hour": 8, "minute": 0}
